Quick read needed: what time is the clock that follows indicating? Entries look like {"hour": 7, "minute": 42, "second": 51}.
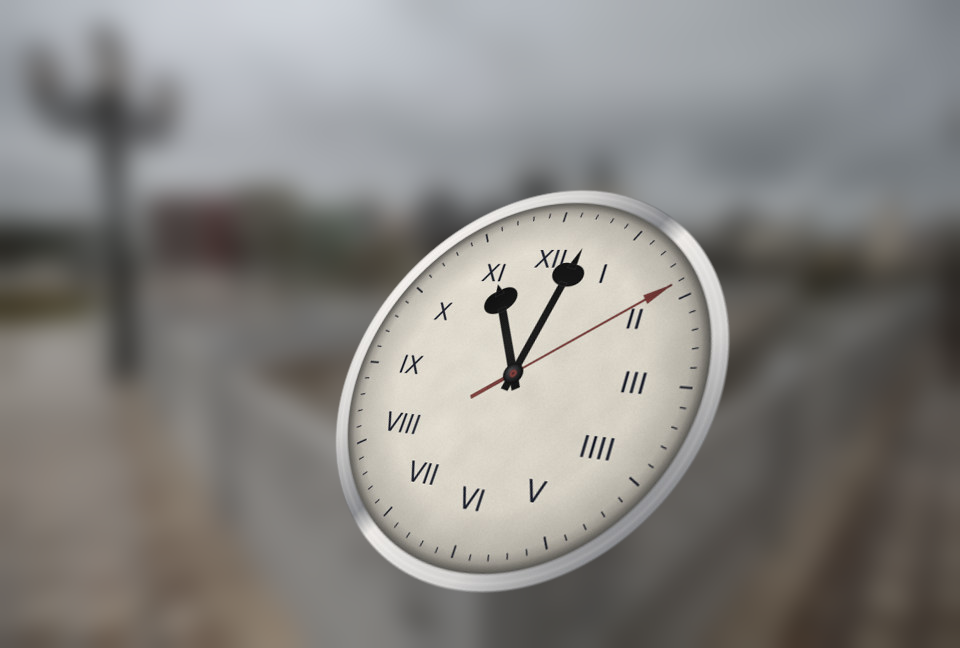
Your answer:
{"hour": 11, "minute": 2, "second": 9}
